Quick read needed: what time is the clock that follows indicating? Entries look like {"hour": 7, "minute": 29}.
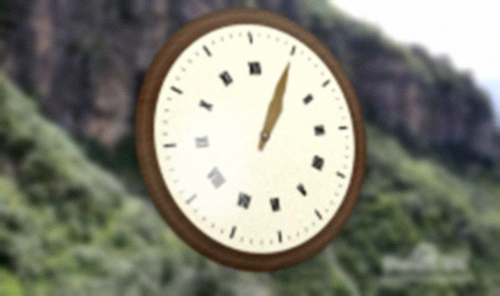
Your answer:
{"hour": 1, "minute": 5}
